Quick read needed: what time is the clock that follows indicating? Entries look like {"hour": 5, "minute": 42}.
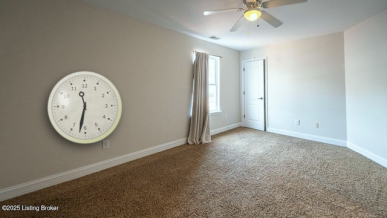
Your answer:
{"hour": 11, "minute": 32}
